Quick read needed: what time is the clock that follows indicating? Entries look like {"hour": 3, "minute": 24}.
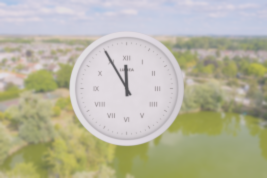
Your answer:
{"hour": 11, "minute": 55}
